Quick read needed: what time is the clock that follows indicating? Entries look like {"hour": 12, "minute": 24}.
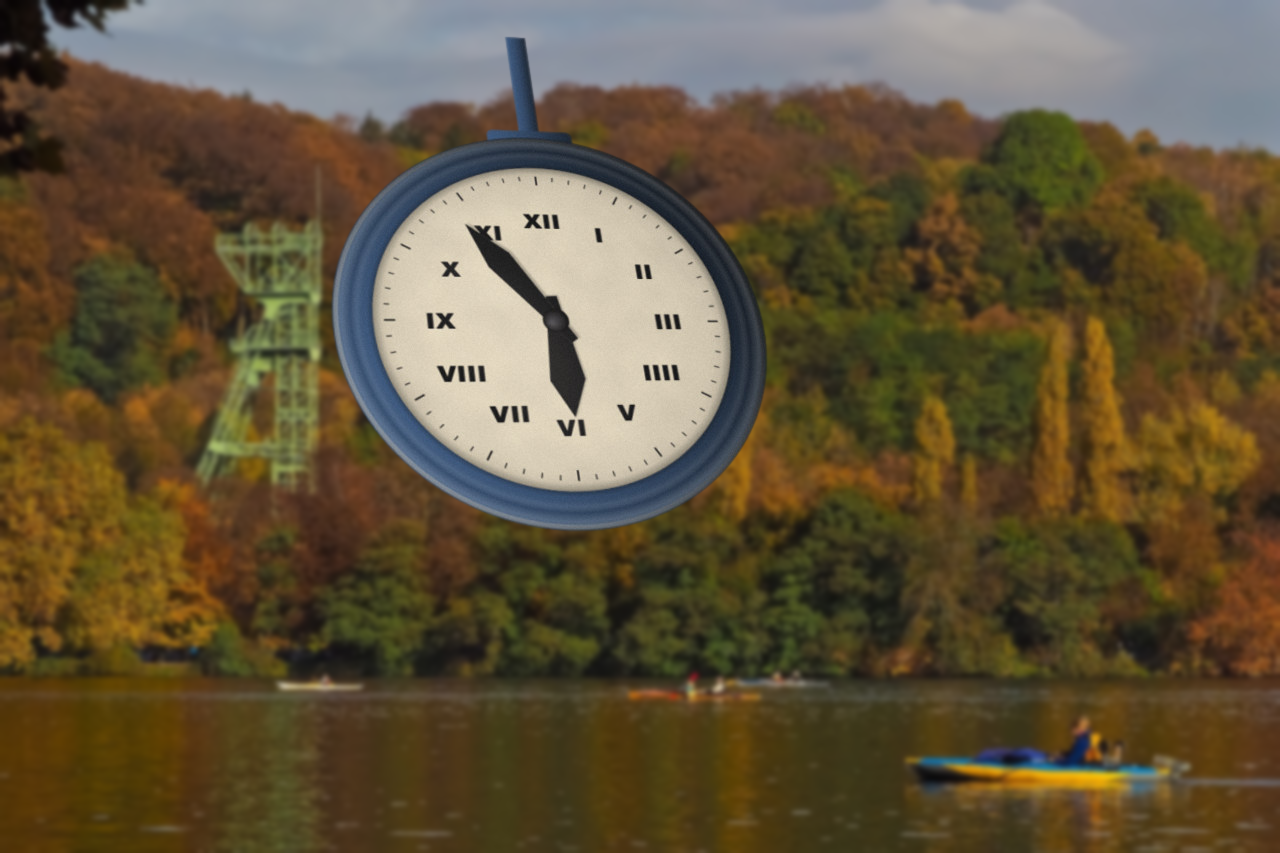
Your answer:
{"hour": 5, "minute": 54}
